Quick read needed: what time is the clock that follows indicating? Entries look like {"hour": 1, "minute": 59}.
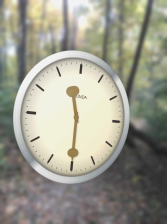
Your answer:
{"hour": 11, "minute": 30}
